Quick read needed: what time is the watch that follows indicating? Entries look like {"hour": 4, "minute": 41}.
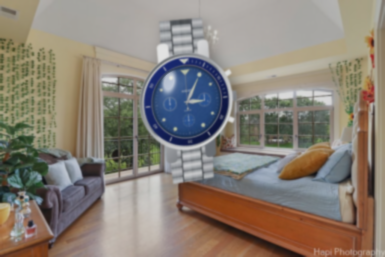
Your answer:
{"hour": 3, "minute": 5}
